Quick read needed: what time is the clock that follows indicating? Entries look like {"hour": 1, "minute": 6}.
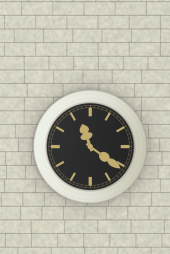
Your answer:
{"hour": 11, "minute": 21}
